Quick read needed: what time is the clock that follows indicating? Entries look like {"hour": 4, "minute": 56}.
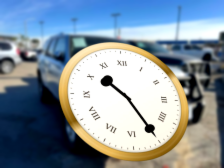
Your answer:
{"hour": 10, "minute": 25}
